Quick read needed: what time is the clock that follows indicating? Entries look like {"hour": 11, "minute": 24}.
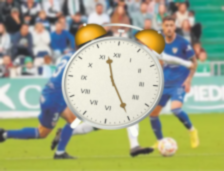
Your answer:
{"hour": 11, "minute": 25}
